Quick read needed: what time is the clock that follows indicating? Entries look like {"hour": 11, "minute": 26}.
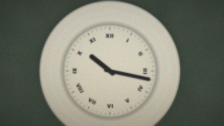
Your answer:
{"hour": 10, "minute": 17}
